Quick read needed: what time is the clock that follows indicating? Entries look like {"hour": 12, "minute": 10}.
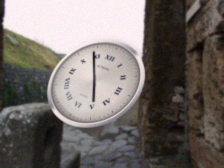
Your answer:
{"hour": 4, "minute": 54}
